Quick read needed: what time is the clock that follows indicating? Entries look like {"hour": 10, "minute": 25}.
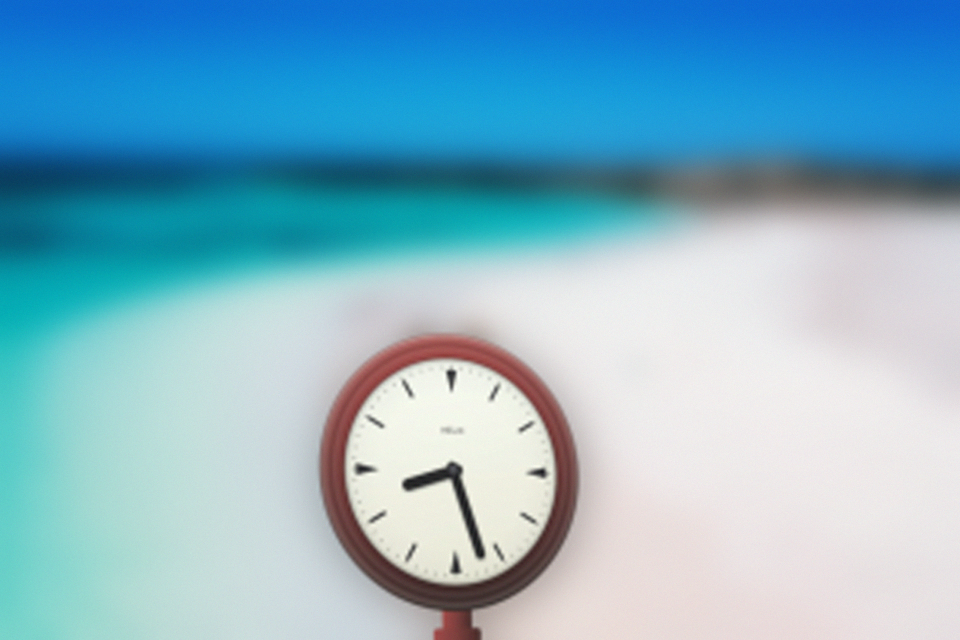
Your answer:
{"hour": 8, "minute": 27}
